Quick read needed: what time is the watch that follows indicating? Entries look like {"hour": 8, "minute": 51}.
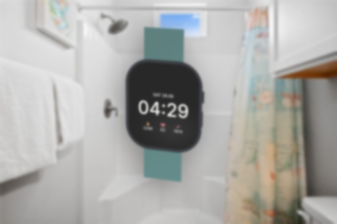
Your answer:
{"hour": 4, "minute": 29}
